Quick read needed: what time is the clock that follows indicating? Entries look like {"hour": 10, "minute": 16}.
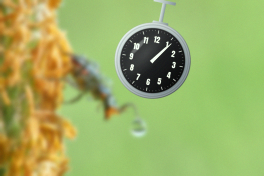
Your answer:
{"hour": 1, "minute": 6}
